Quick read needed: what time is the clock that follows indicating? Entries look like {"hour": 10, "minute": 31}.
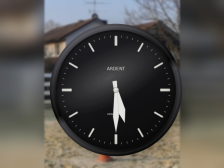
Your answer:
{"hour": 5, "minute": 30}
